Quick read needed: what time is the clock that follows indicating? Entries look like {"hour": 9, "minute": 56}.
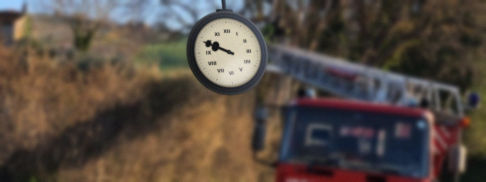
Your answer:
{"hour": 9, "minute": 49}
